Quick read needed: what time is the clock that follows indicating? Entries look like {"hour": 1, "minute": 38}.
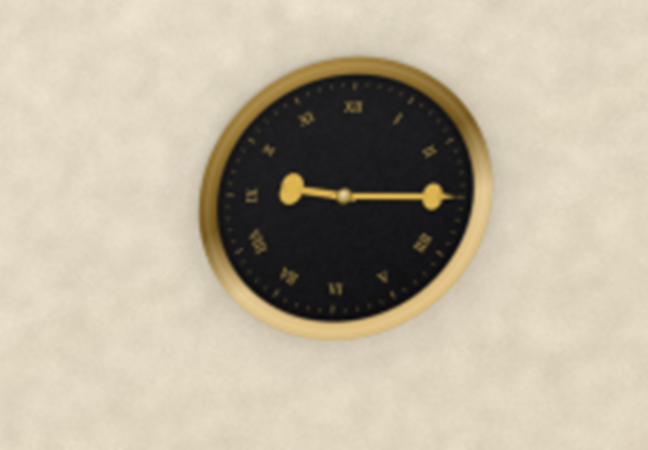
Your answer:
{"hour": 9, "minute": 15}
